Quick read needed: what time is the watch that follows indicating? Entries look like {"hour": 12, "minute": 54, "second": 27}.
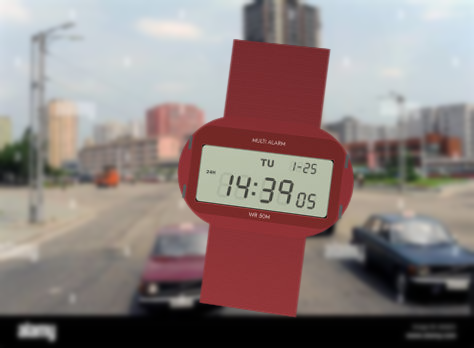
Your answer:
{"hour": 14, "minute": 39, "second": 5}
